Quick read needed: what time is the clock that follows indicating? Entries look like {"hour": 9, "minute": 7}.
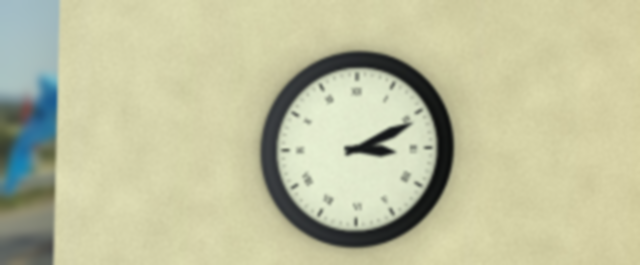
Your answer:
{"hour": 3, "minute": 11}
